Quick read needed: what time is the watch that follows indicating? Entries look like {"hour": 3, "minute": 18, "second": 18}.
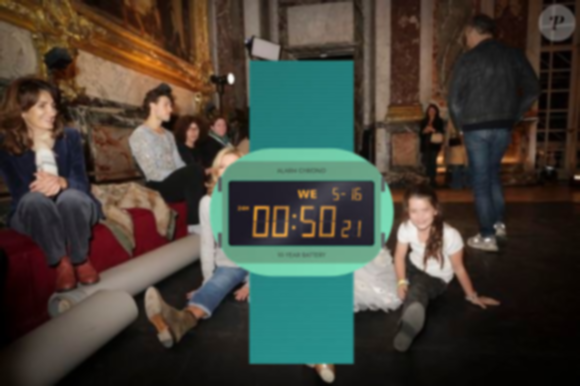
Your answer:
{"hour": 0, "minute": 50, "second": 21}
